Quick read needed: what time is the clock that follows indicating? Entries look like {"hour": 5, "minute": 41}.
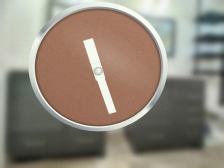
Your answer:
{"hour": 11, "minute": 27}
